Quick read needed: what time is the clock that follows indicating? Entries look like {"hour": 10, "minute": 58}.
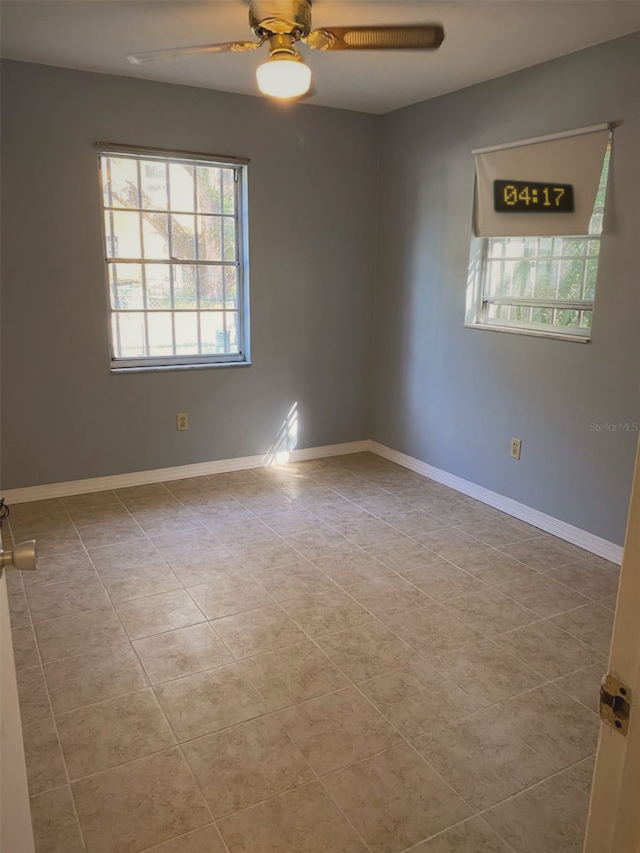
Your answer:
{"hour": 4, "minute": 17}
